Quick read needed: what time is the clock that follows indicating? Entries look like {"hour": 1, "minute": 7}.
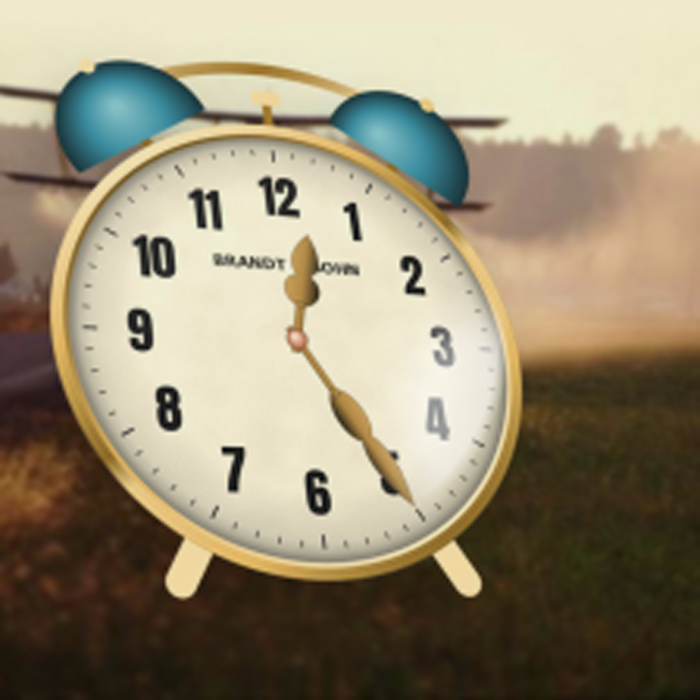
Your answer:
{"hour": 12, "minute": 25}
